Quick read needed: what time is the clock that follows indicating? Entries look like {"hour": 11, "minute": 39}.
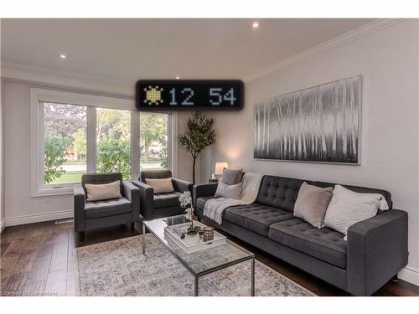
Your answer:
{"hour": 12, "minute": 54}
